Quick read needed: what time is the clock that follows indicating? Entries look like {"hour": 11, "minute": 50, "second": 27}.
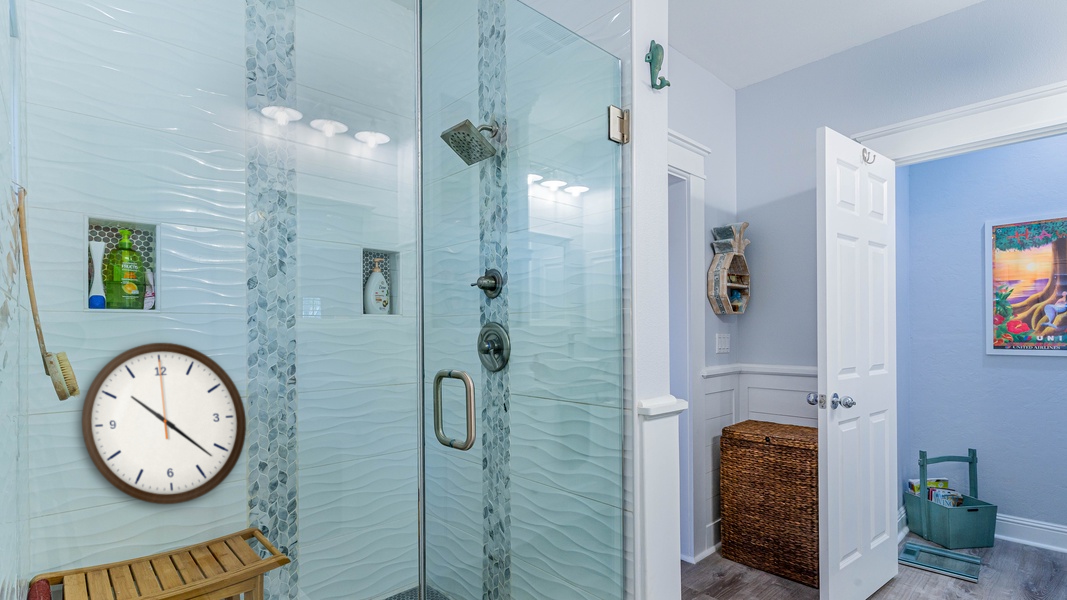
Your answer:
{"hour": 10, "minute": 22, "second": 0}
